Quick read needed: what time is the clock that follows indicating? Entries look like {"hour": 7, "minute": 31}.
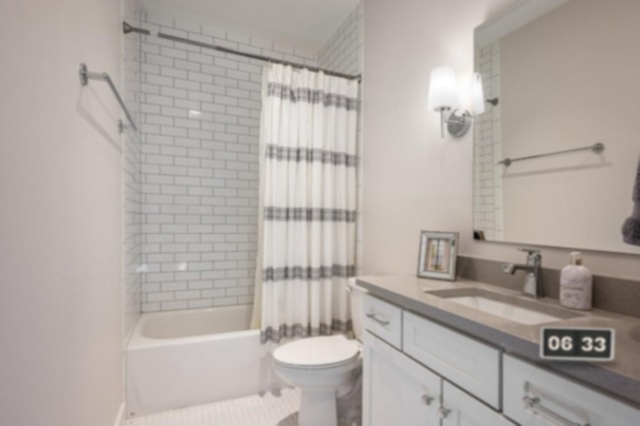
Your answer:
{"hour": 6, "minute": 33}
